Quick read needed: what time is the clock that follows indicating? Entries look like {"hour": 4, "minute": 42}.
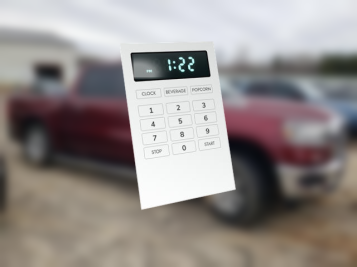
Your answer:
{"hour": 1, "minute": 22}
